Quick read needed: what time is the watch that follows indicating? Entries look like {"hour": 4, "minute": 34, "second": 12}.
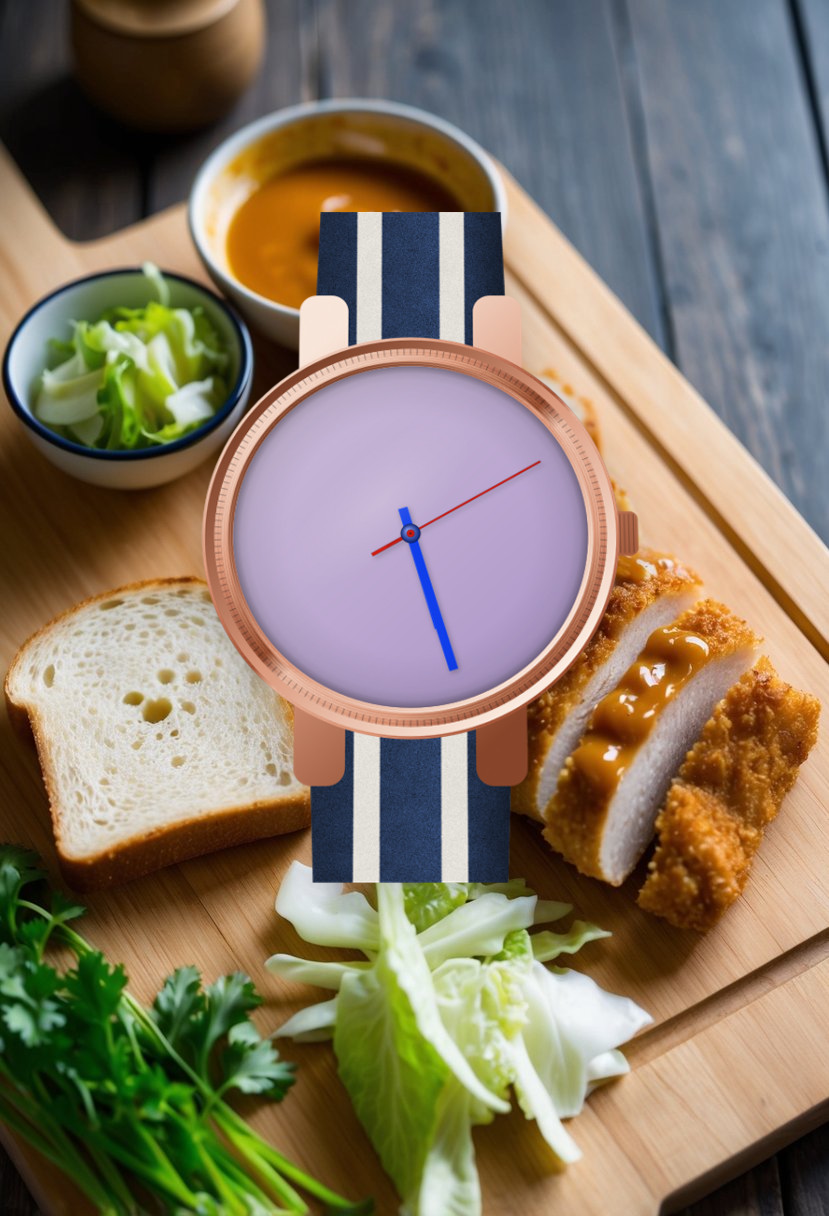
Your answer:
{"hour": 5, "minute": 27, "second": 10}
